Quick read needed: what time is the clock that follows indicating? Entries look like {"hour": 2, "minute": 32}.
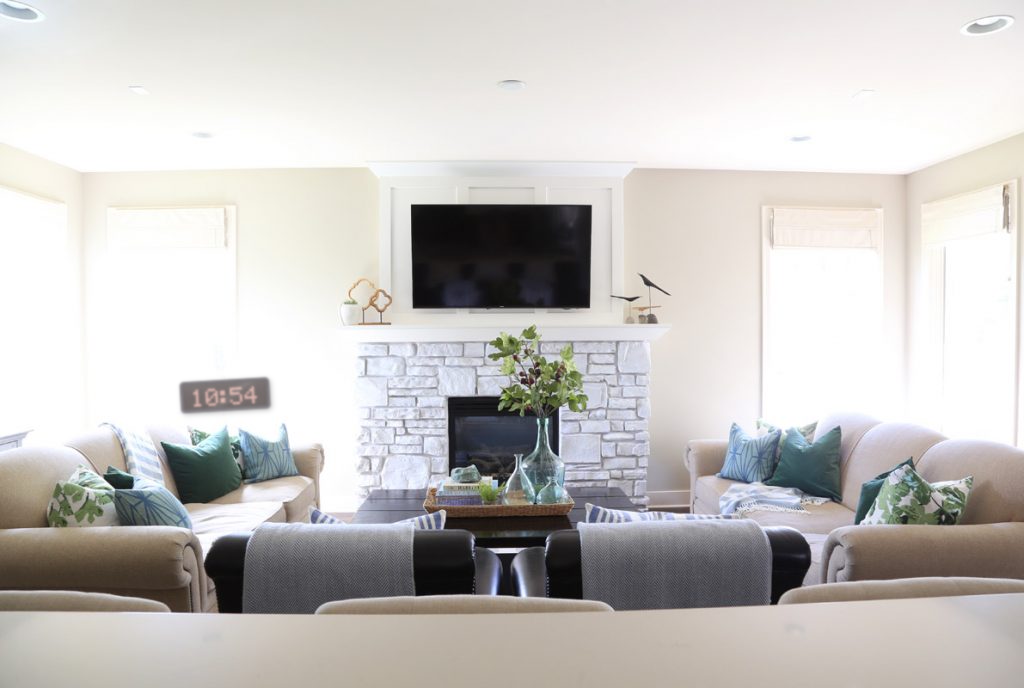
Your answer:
{"hour": 10, "minute": 54}
